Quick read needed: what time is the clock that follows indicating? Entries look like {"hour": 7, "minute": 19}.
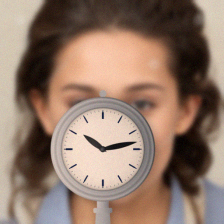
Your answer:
{"hour": 10, "minute": 13}
